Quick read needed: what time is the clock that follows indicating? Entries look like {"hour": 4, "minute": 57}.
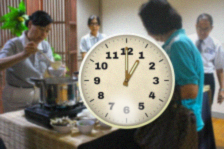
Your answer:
{"hour": 1, "minute": 0}
